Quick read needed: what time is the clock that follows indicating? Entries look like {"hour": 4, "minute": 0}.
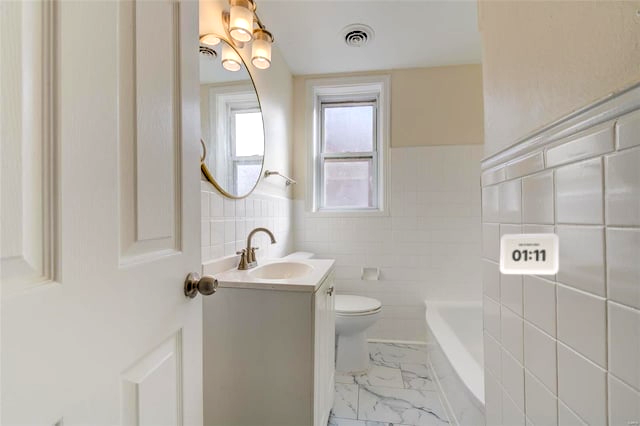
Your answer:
{"hour": 1, "minute": 11}
